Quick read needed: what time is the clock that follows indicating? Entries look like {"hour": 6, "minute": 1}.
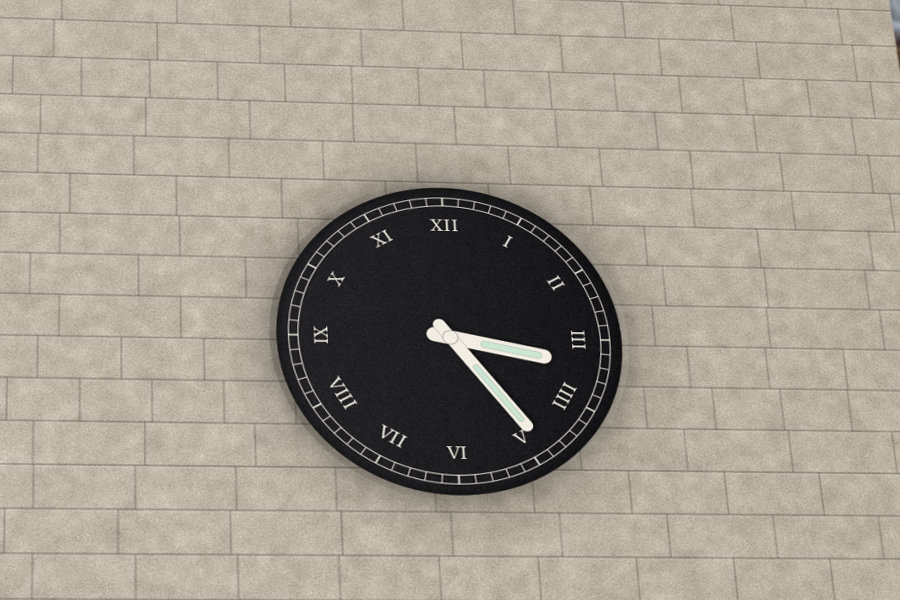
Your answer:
{"hour": 3, "minute": 24}
